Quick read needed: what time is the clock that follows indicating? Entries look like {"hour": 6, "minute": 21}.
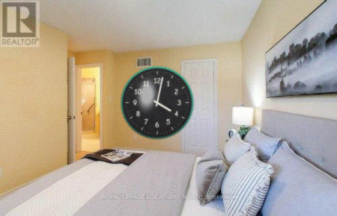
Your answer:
{"hour": 4, "minute": 2}
